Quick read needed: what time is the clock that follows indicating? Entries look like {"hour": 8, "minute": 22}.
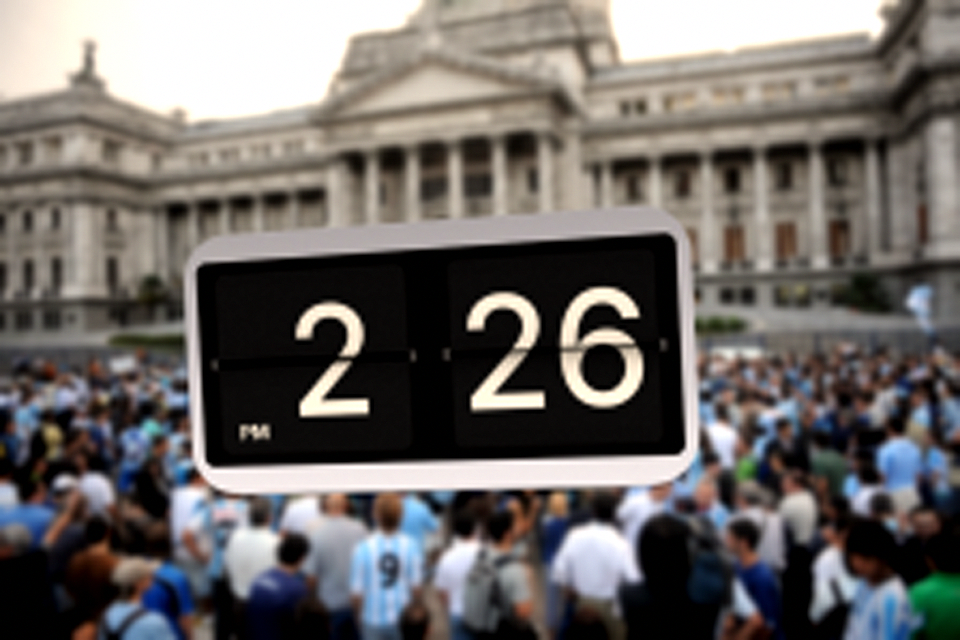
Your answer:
{"hour": 2, "minute": 26}
